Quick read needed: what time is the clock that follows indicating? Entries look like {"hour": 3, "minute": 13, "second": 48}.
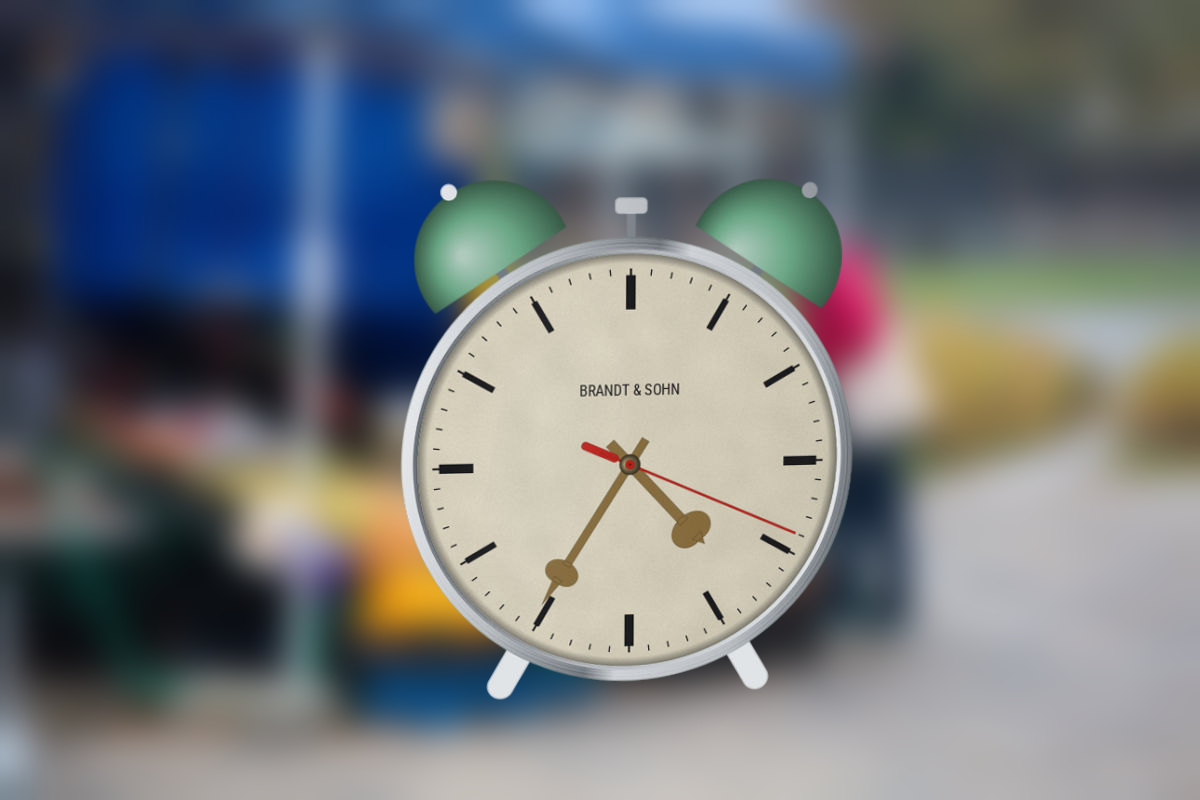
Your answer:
{"hour": 4, "minute": 35, "second": 19}
